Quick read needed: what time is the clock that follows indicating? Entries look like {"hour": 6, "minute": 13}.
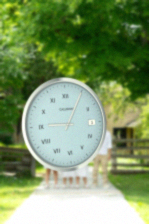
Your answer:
{"hour": 9, "minute": 5}
